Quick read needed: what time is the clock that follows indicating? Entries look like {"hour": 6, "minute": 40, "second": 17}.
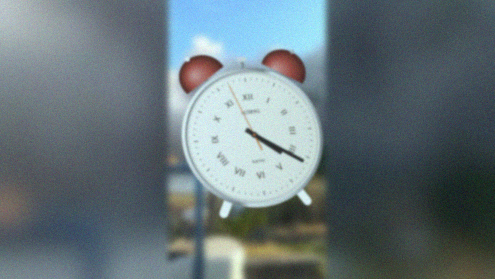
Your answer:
{"hour": 4, "minute": 20, "second": 57}
